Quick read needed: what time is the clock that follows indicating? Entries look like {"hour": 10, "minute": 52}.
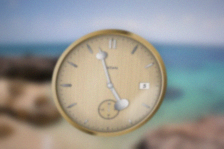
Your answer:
{"hour": 4, "minute": 57}
